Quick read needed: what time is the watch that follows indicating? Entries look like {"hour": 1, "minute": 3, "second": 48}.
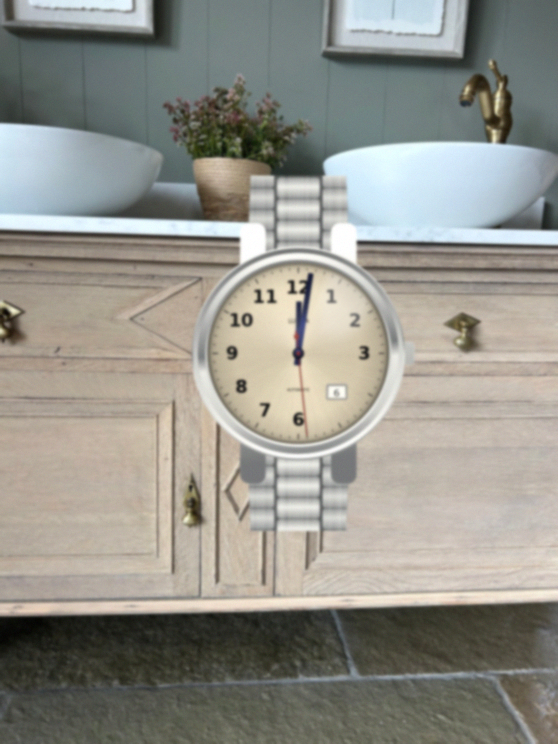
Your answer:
{"hour": 12, "minute": 1, "second": 29}
